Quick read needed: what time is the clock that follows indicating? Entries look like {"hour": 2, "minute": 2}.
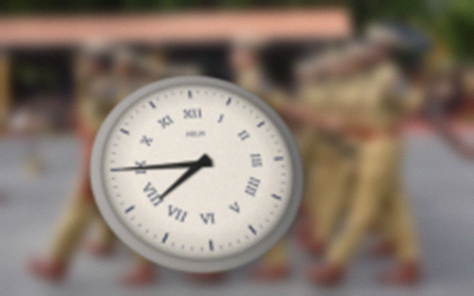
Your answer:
{"hour": 7, "minute": 45}
